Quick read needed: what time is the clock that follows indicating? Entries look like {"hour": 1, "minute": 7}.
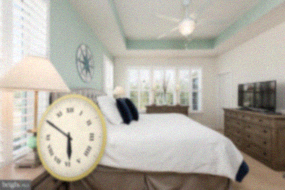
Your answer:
{"hour": 5, "minute": 50}
